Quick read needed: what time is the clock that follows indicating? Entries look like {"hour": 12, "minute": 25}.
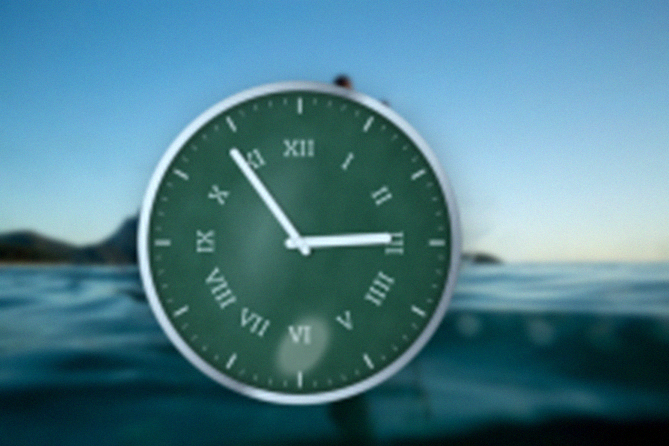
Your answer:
{"hour": 2, "minute": 54}
